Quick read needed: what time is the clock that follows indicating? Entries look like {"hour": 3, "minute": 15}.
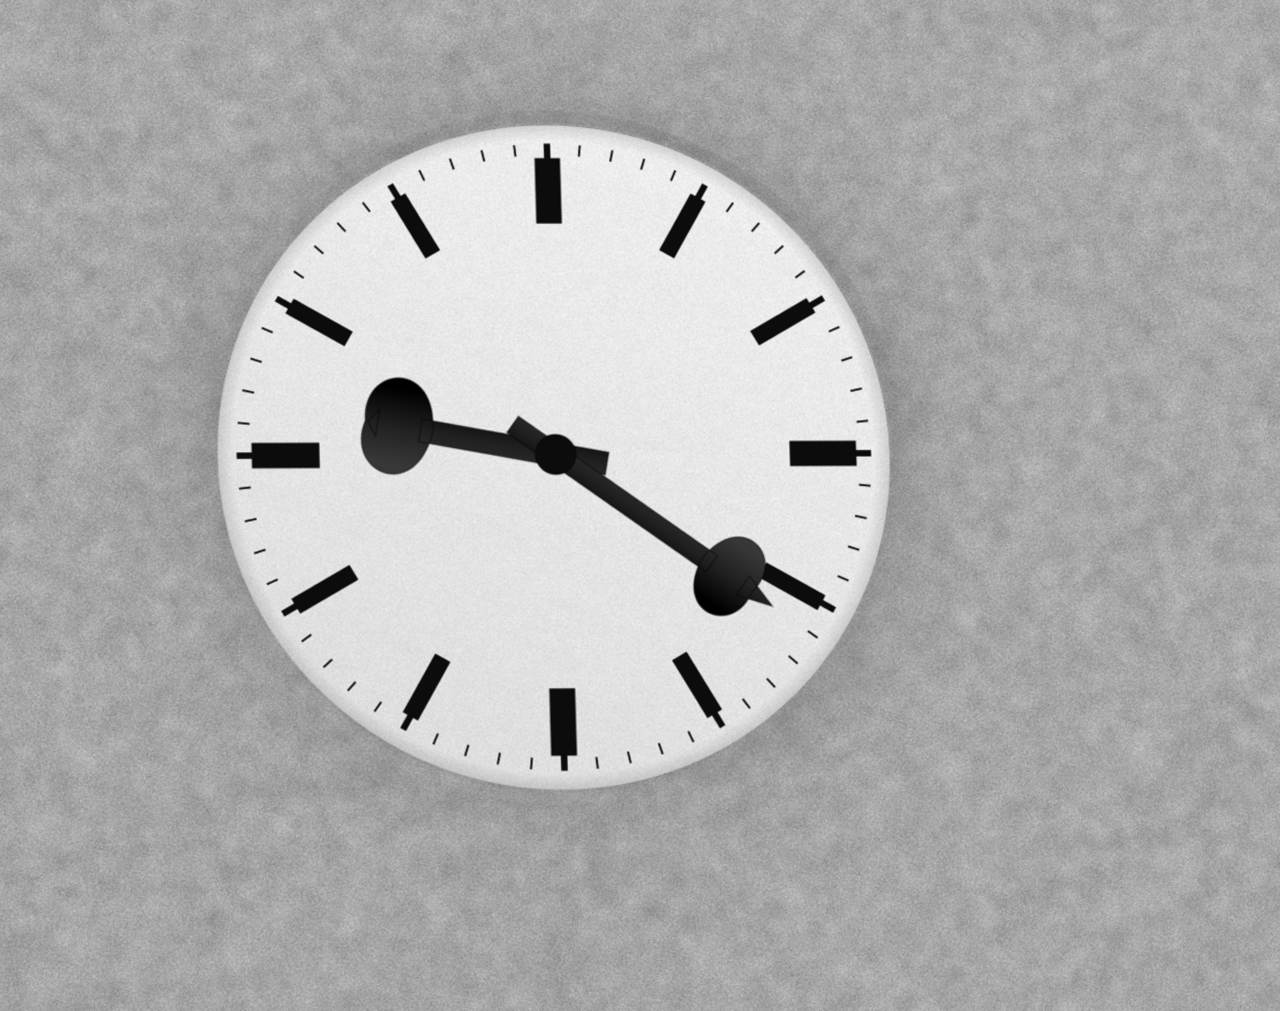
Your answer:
{"hour": 9, "minute": 21}
